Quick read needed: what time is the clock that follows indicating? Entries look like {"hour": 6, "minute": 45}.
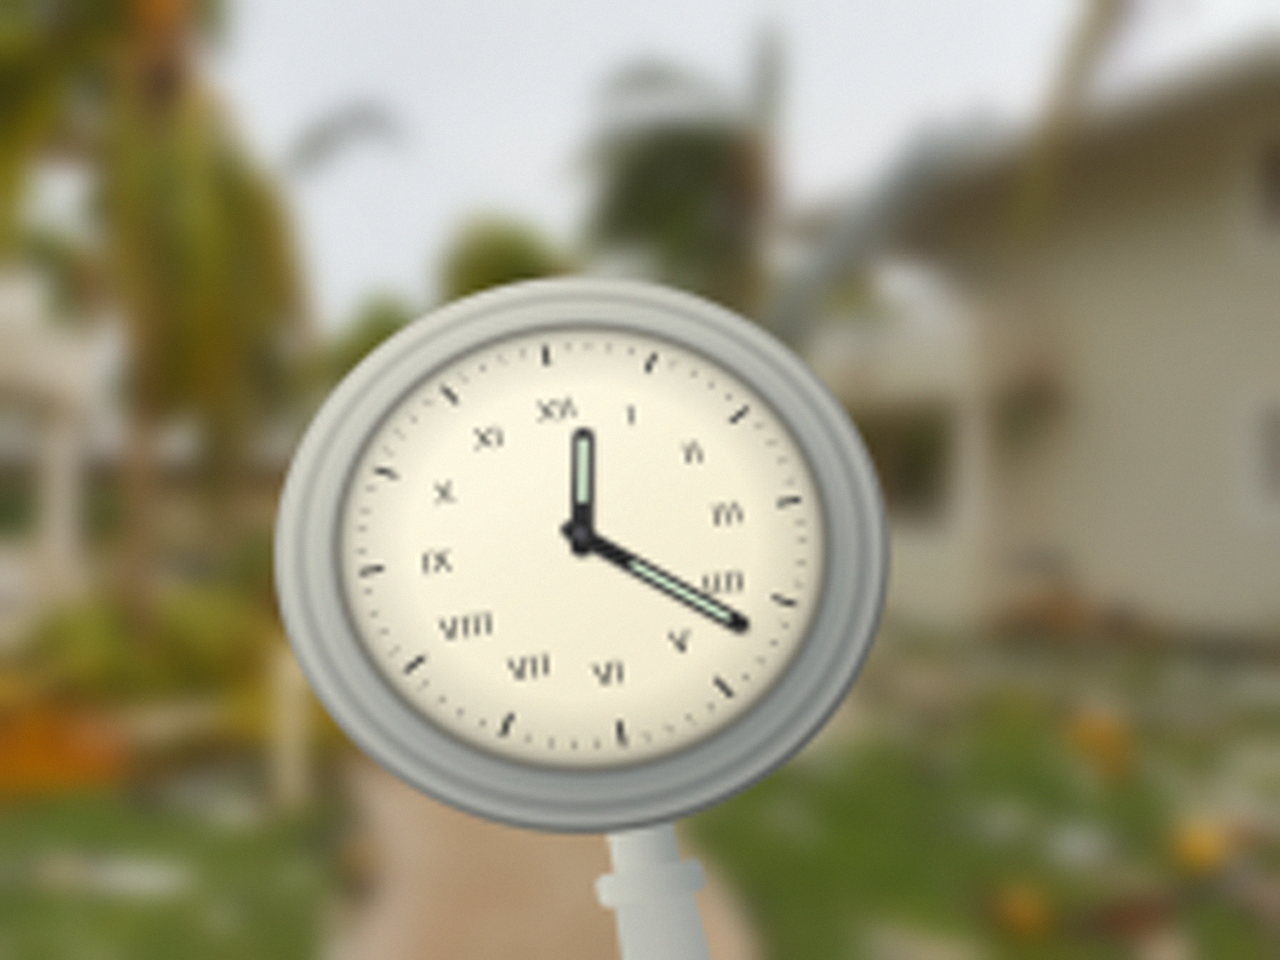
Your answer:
{"hour": 12, "minute": 22}
